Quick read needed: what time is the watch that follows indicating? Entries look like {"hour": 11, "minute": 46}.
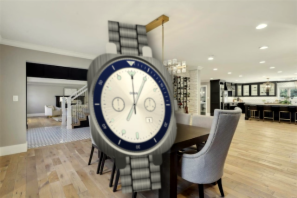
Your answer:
{"hour": 7, "minute": 5}
